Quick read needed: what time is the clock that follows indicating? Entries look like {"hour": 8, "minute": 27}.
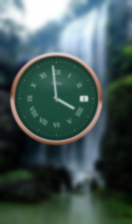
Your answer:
{"hour": 3, "minute": 59}
